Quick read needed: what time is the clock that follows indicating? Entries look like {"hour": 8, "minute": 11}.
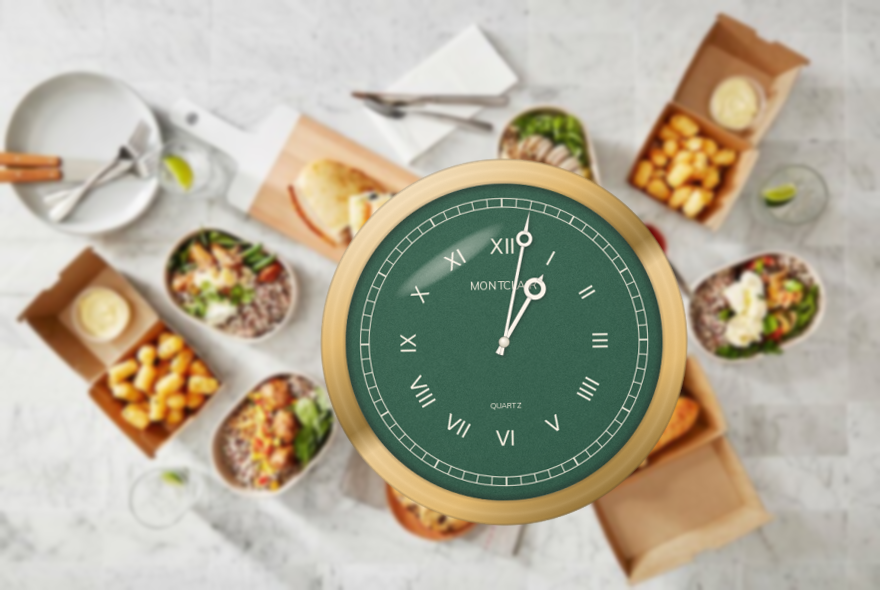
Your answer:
{"hour": 1, "minute": 2}
